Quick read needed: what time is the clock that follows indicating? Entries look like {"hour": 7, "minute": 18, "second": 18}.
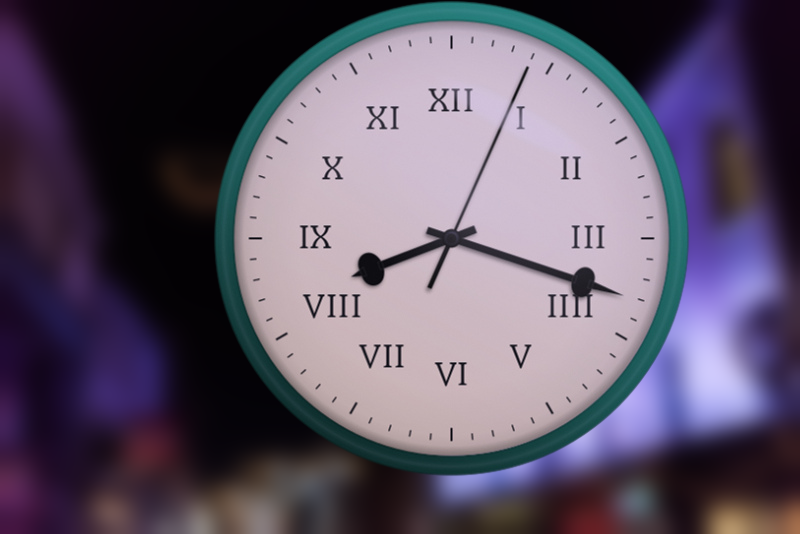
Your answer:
{"hour": 8, "minute": 18, "second": 4}
